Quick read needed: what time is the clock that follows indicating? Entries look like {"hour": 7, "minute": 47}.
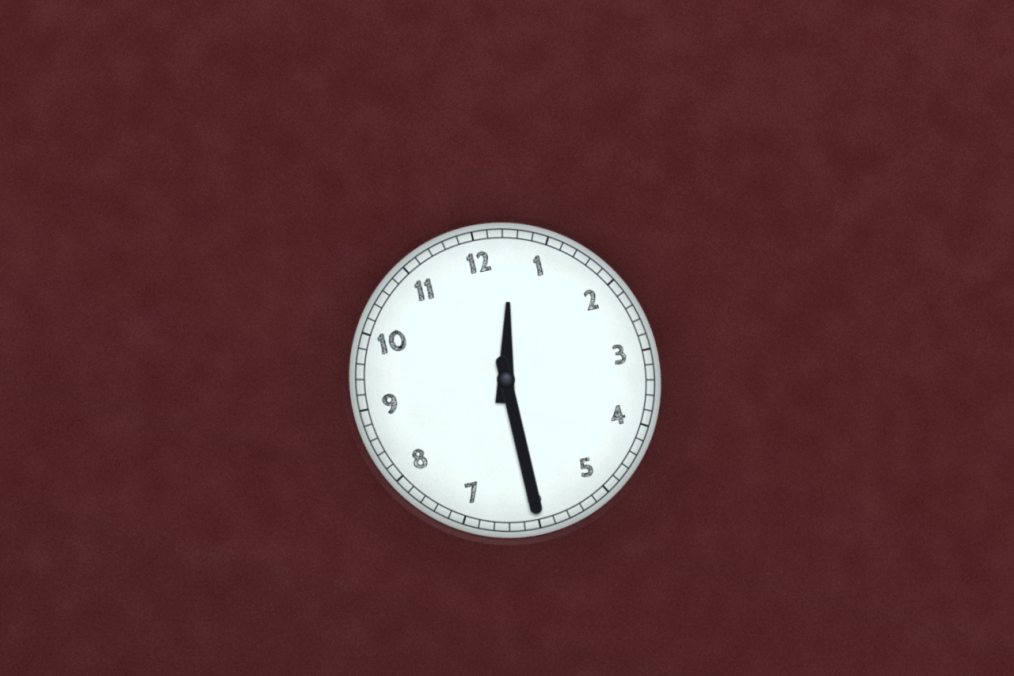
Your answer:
{"hour": 12, "minute": 30}
